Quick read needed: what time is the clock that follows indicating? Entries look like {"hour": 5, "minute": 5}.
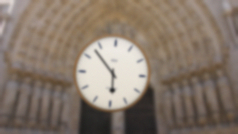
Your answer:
{"hour": 5, "minute": 53}
